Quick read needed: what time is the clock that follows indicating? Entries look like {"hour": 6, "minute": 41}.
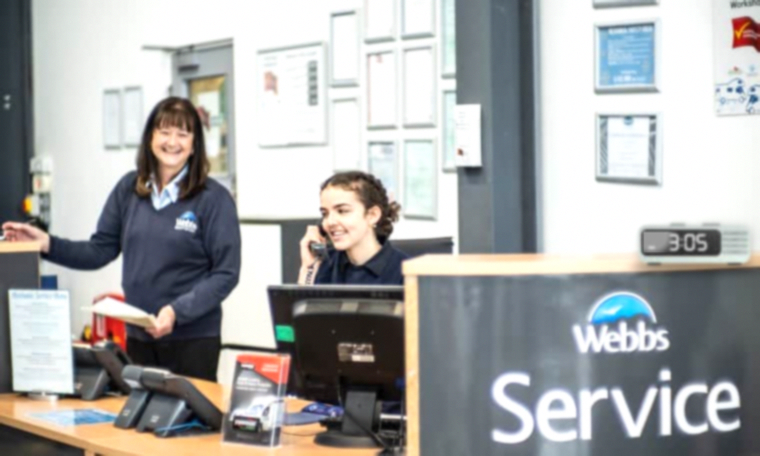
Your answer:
{"hour": 3, "minute": 5}
